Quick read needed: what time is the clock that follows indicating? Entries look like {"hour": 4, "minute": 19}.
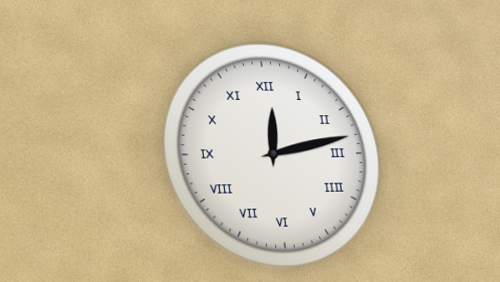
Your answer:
{"hour": 12, "minute": 13}
